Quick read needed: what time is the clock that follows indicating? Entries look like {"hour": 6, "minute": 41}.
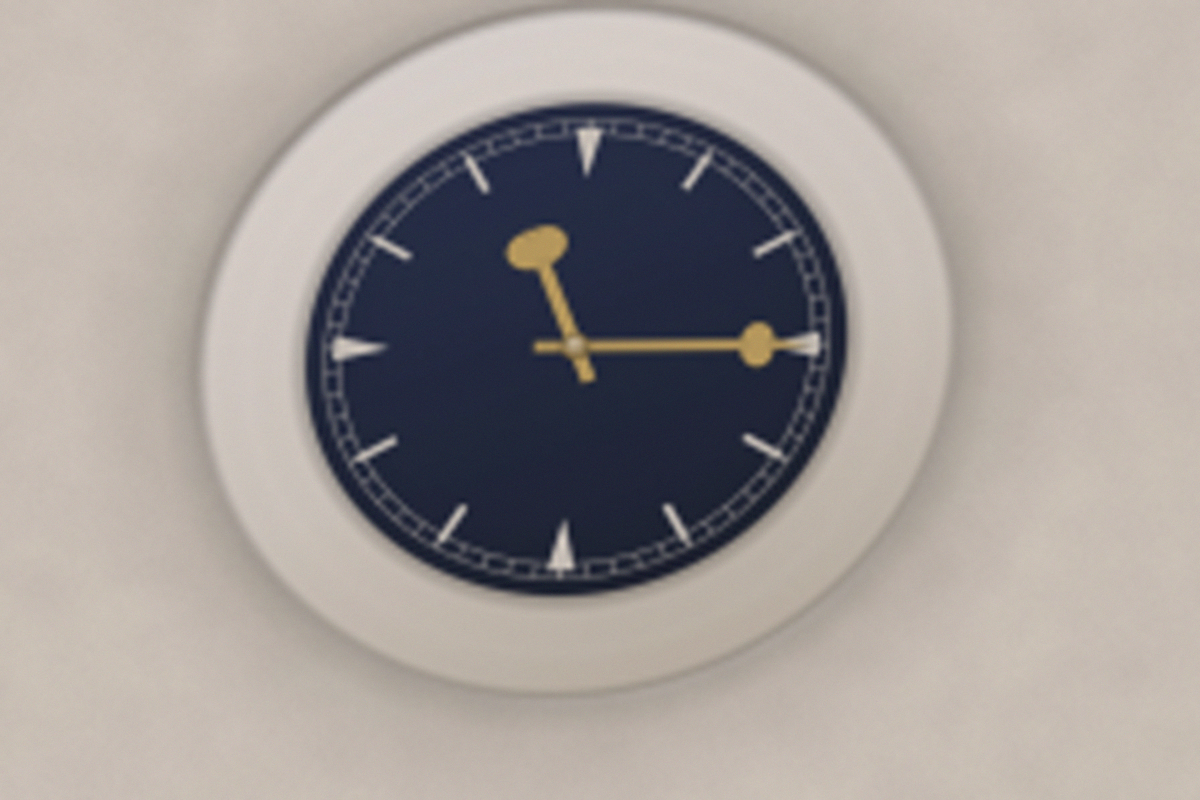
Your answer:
{"hour": 11, "minute": 15}
